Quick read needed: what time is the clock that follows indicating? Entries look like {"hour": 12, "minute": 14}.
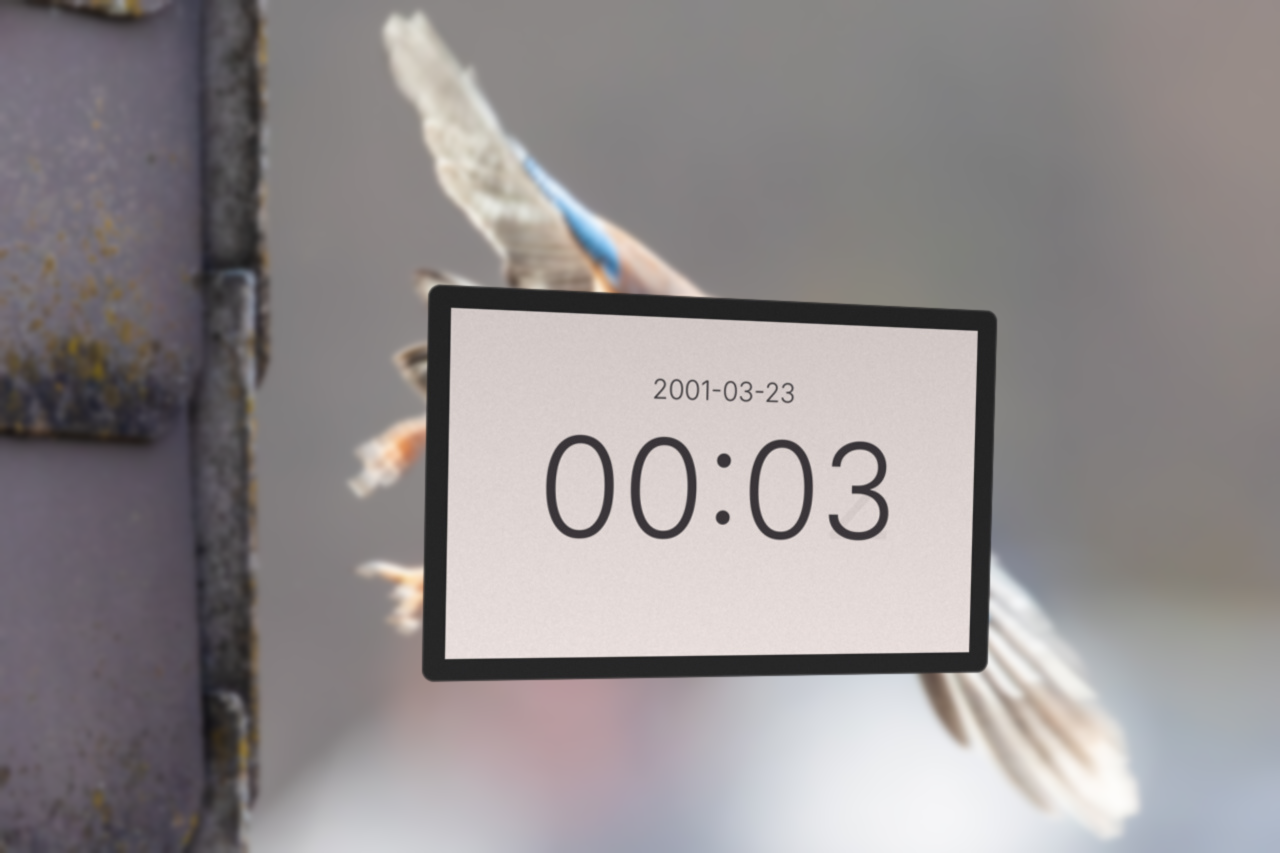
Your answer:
{"hour": 0, "minute": 3}
